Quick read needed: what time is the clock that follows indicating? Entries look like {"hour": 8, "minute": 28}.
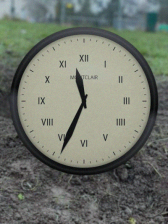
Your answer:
{"hour": 11, "minute": 34}
